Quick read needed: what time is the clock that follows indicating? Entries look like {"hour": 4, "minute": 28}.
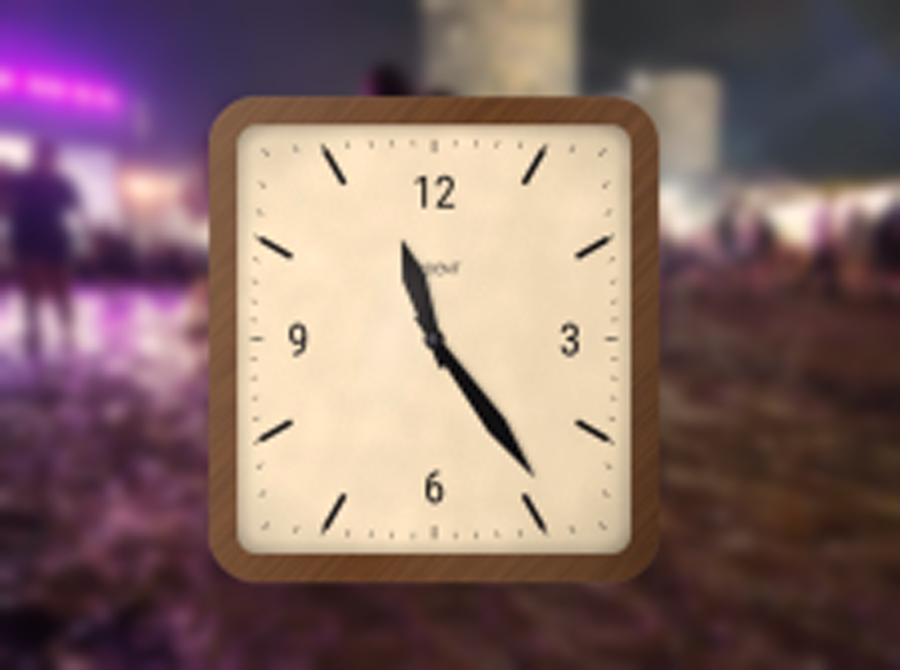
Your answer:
{"hour": 11, "minute": 24}
